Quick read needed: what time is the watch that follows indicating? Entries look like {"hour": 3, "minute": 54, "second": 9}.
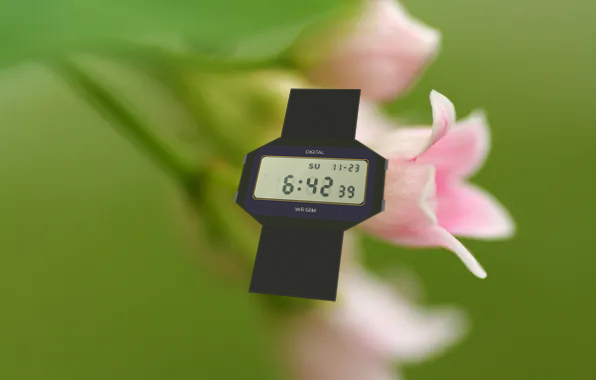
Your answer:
{"hour": 6, "minute": 42, "second": 39}
